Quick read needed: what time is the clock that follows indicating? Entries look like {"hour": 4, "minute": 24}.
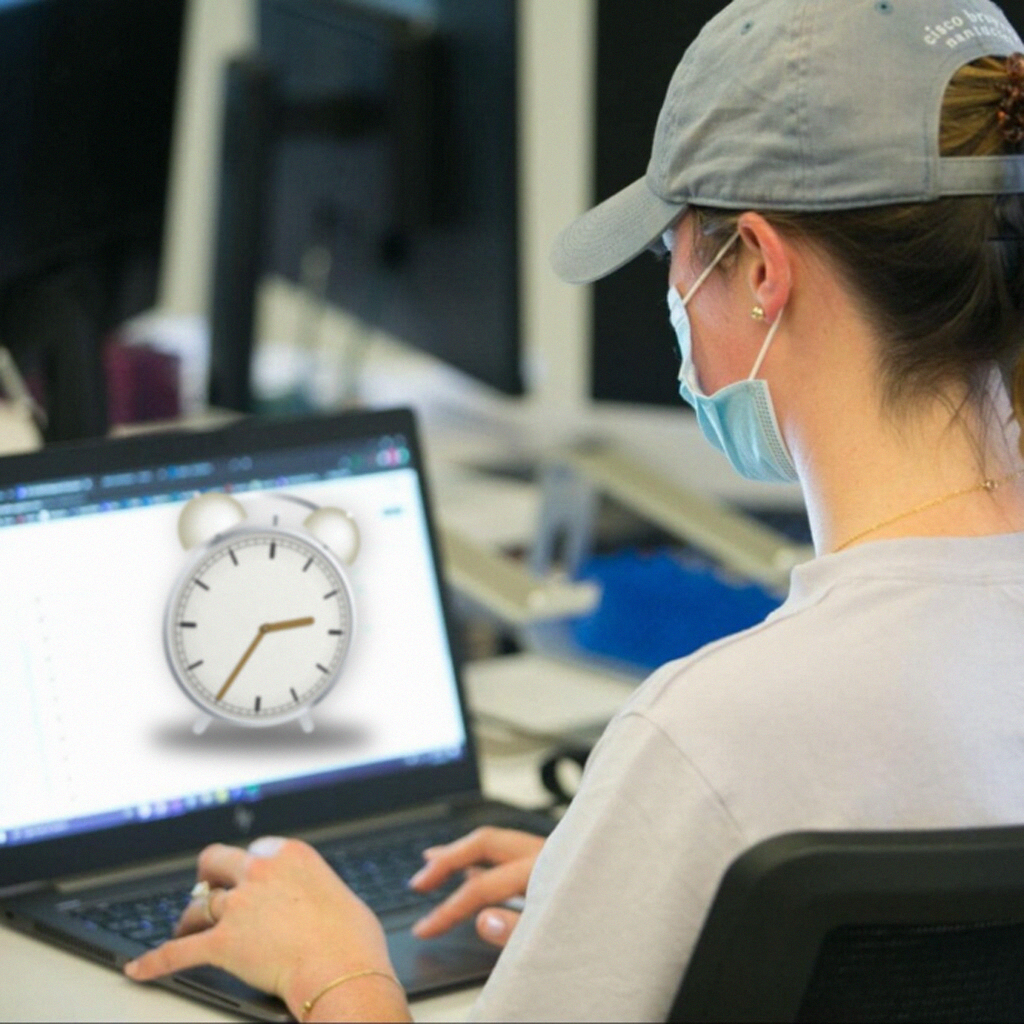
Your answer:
{"hour": 2, "minute": 35}
